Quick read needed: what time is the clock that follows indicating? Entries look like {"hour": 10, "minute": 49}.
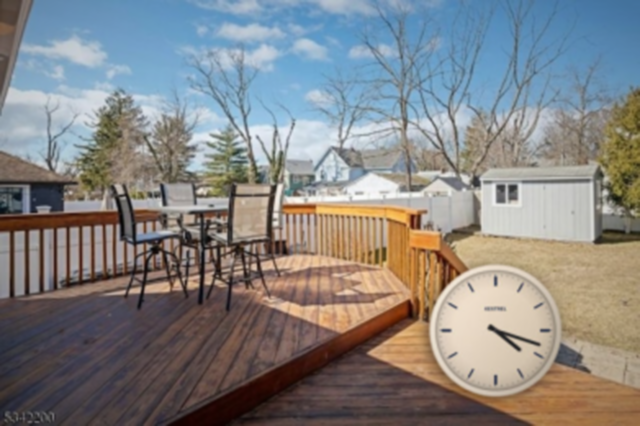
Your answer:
{"hour": 4, "minute": 18}
